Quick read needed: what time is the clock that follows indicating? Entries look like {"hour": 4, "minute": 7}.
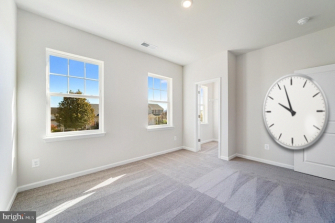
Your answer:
{"hour": 9, "minute": 57}
